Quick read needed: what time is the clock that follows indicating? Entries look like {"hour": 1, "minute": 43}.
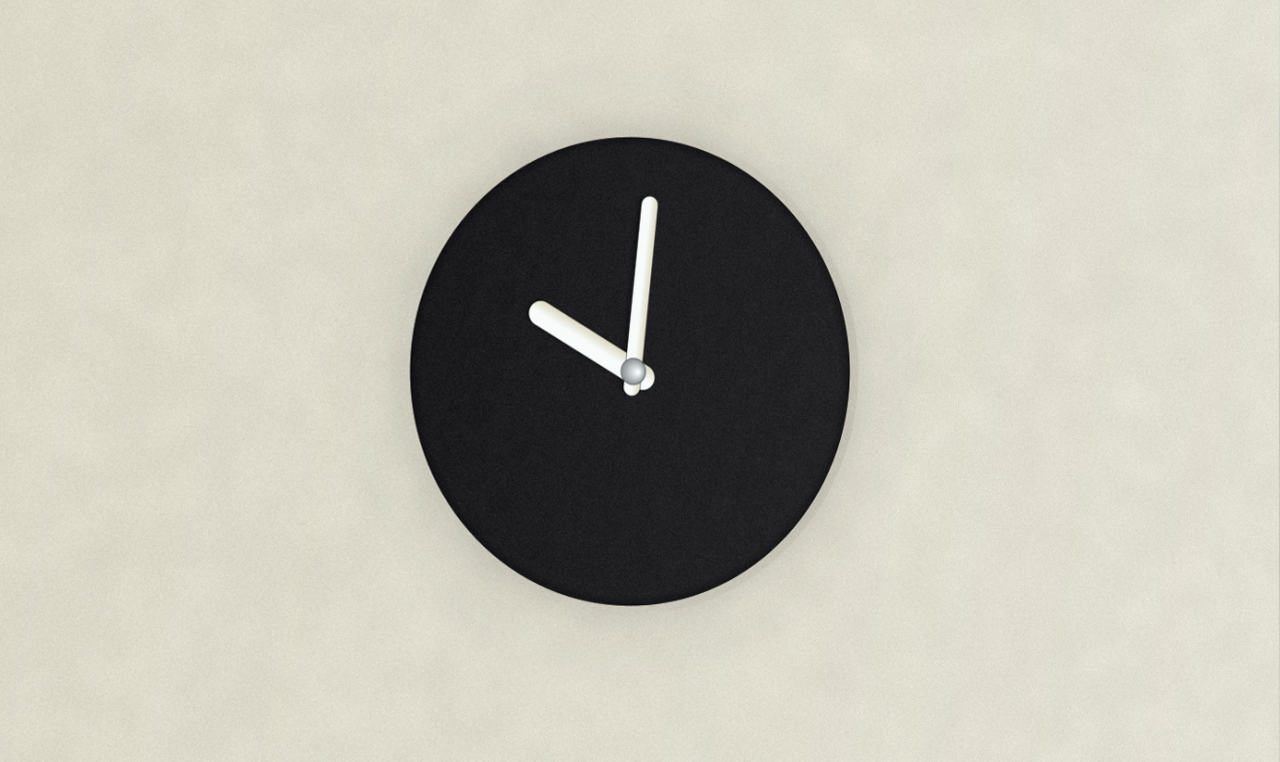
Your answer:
{"hour": 10, "minute": 1}
